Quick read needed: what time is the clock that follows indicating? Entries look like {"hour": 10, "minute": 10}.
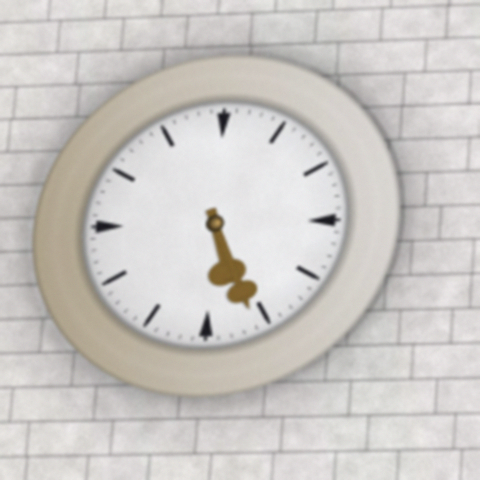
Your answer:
{"hour": 5, "minute": 26}
